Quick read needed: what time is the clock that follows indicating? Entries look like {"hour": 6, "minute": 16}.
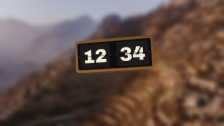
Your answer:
{"hour": 12, "minute": 34}
